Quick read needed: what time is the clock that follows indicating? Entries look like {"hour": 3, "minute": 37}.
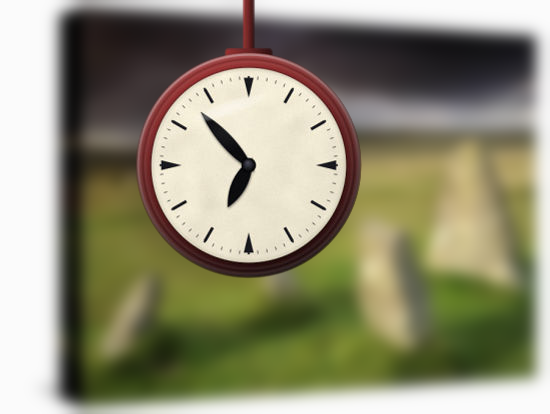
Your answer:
{"hour": 6, "minute": 53}
